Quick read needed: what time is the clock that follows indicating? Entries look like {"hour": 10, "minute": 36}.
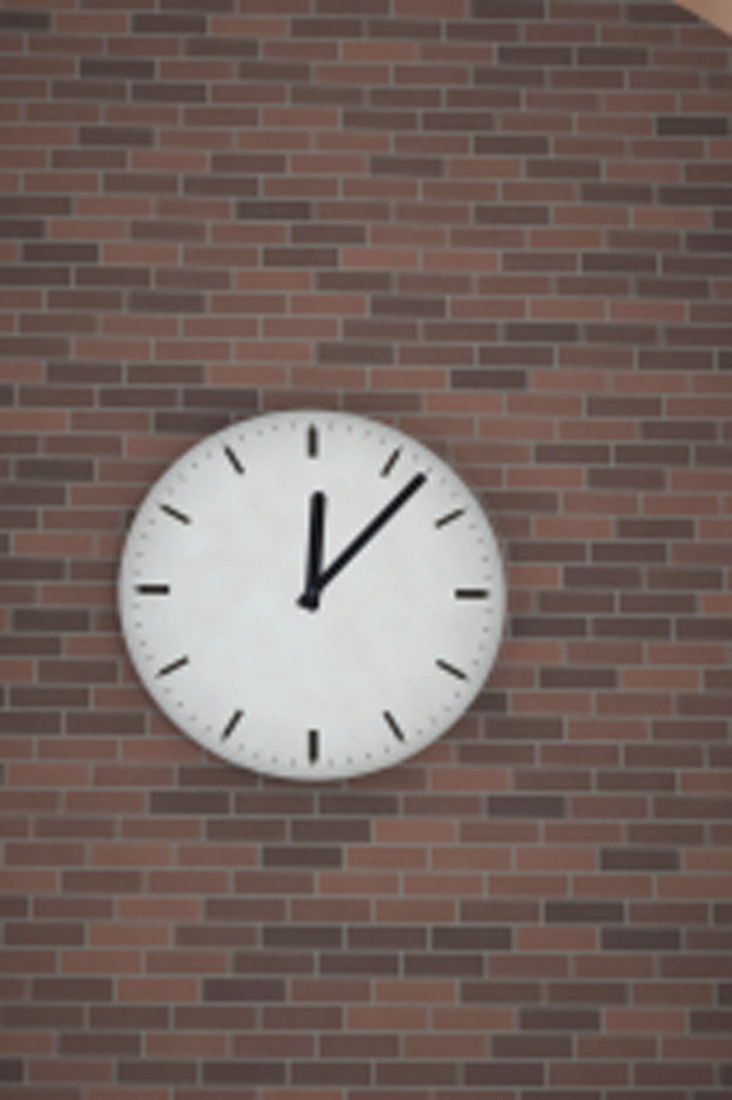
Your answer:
{"hour": 12, "minute": 7}
